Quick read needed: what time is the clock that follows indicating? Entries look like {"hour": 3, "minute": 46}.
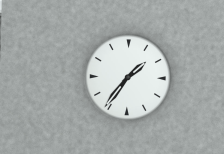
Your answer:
{"hour": 1, "minute": 36}
